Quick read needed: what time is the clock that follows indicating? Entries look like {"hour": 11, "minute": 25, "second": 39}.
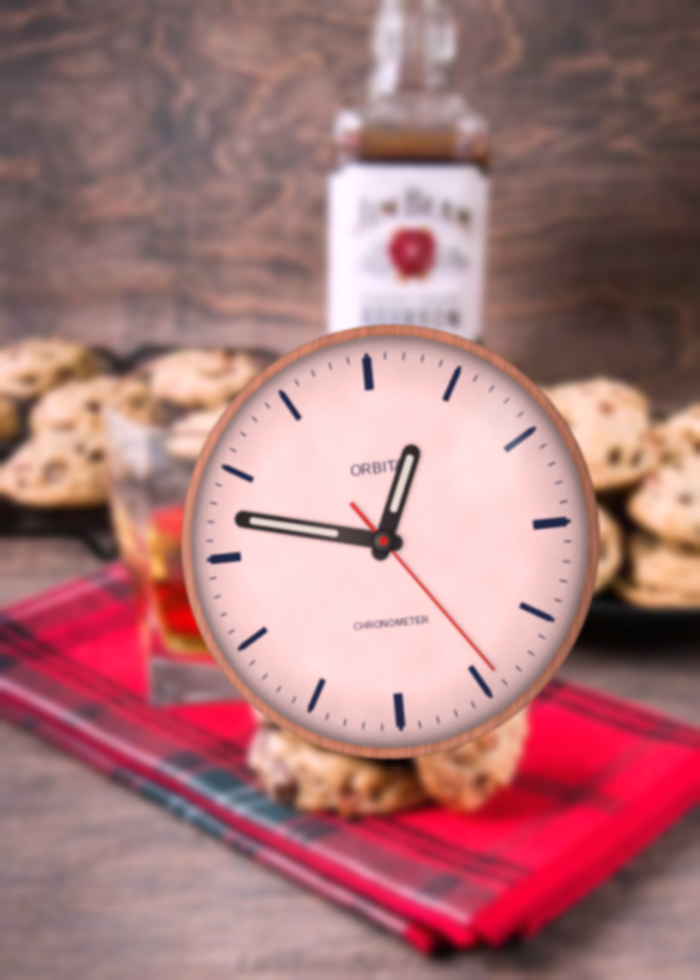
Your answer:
{"hour": 12, "minute": 47, "second": 24}
